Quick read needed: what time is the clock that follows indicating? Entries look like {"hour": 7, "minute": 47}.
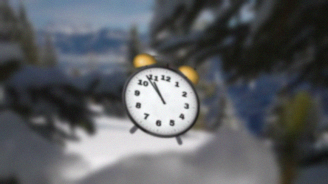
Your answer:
{"hour": 10, "minute": 53}
